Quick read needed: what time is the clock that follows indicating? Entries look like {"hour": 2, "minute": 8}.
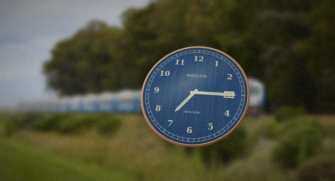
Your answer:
{"hour": 7, "minute": 15}
